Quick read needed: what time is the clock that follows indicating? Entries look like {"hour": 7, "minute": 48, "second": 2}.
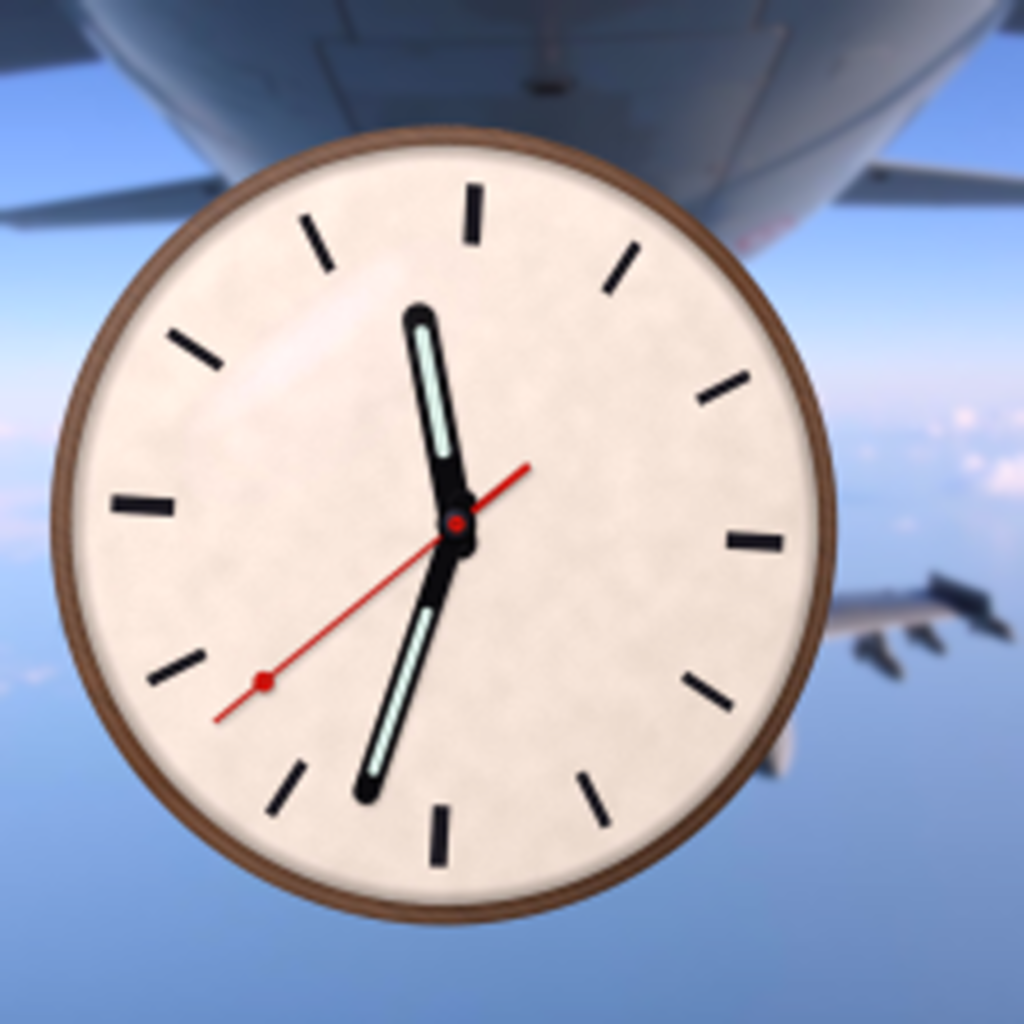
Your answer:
{"hour": 11, "minute": 32, "second": 38}
